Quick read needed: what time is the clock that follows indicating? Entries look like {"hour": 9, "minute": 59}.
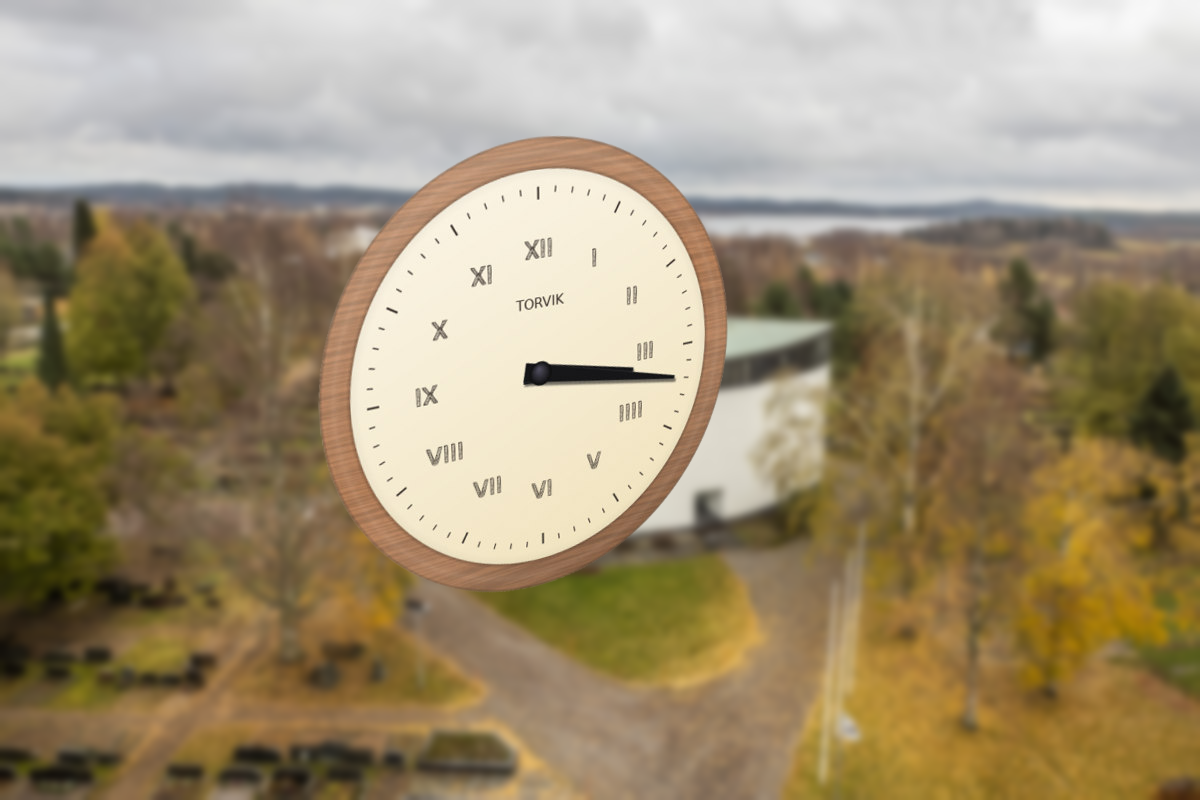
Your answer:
{"hour": 3, "minute": 17}
